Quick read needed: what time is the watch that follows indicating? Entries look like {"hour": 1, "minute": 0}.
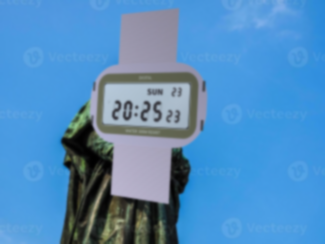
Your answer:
{"hour": 20, "minute": 25}
